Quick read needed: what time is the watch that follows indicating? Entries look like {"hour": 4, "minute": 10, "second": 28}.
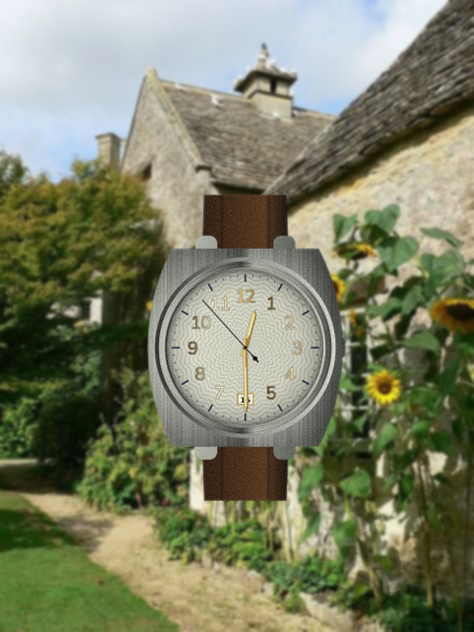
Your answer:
{"hour": 12, "minute": 29, "second": 53}
